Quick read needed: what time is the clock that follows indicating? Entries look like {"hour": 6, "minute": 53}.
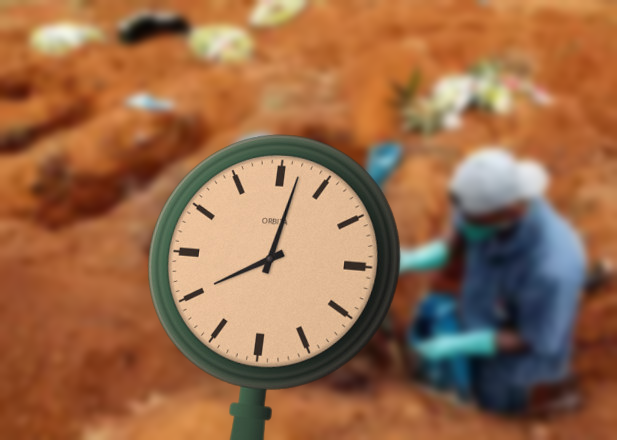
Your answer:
{"hour": 8, "minute": 2}
